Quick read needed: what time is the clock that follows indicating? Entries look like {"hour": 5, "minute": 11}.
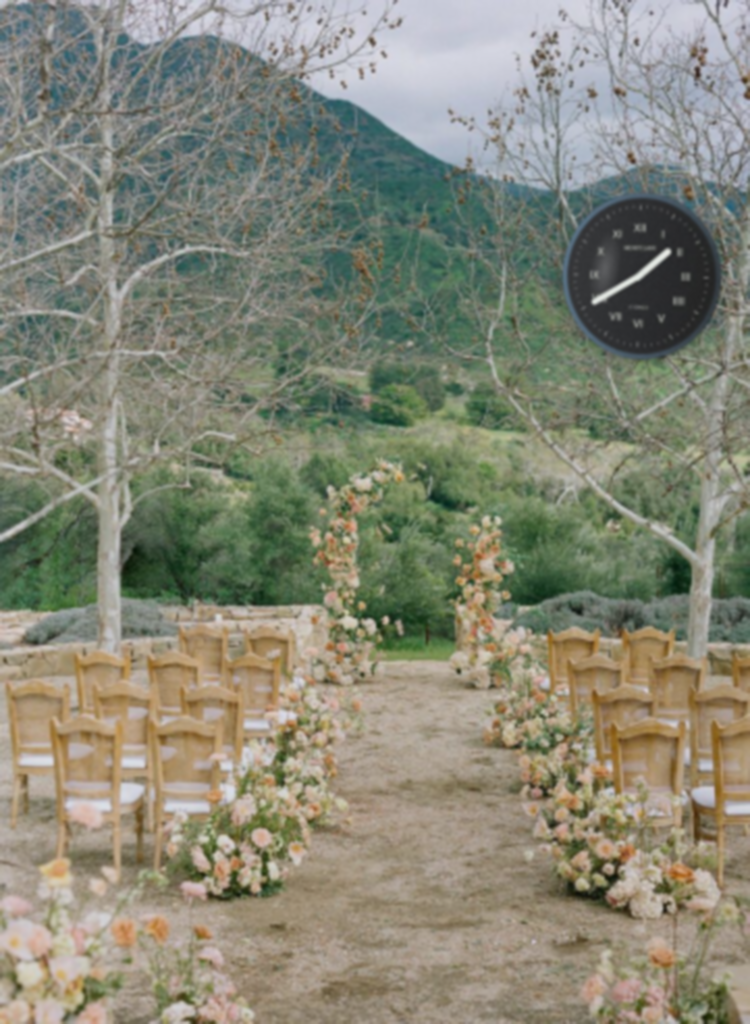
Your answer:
{"hour": 1, "minute": 40}
